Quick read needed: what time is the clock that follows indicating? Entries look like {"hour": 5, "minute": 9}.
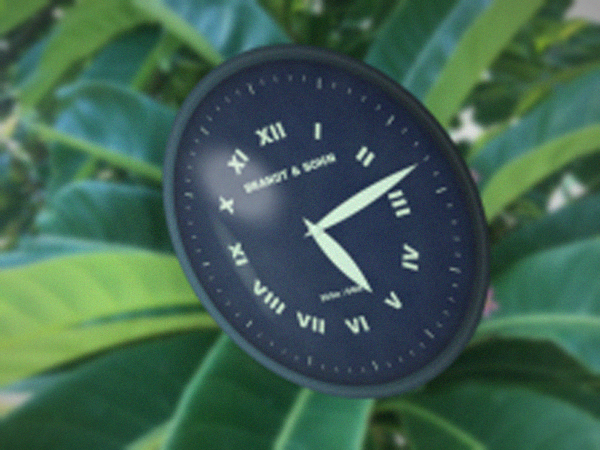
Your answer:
{"hour": 5, "minute": 13}
